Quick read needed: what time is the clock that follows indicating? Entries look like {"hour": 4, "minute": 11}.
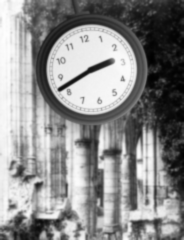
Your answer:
{"hour": 2, "minute": 42}
